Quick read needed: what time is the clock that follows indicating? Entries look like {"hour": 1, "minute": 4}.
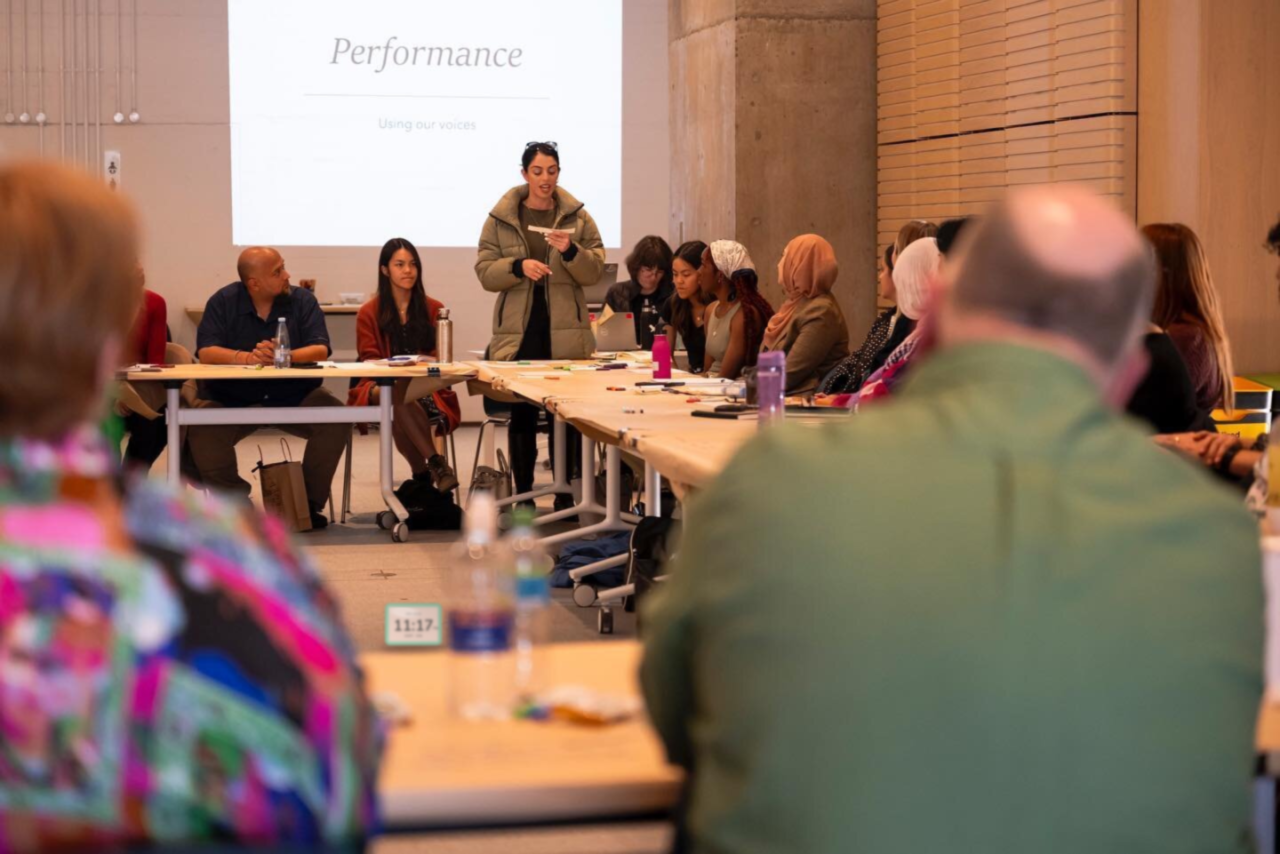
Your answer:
{"hour": 11, "minute": 17}
